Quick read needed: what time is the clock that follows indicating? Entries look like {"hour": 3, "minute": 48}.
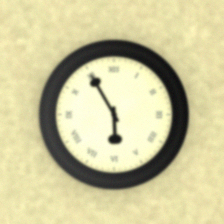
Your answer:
{"hour": 5, "minute": 55}
